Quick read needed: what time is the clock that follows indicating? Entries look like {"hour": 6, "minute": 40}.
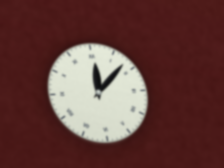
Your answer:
{"hour": 12, "minute": 8}
